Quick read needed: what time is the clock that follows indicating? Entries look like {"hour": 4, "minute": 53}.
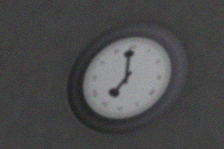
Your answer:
{"hour": 6, "minute": 59}
